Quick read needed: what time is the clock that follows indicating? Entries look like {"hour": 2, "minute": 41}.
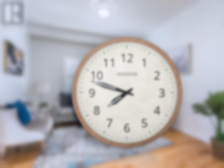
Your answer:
{"hour": 7, "minute": 48}
